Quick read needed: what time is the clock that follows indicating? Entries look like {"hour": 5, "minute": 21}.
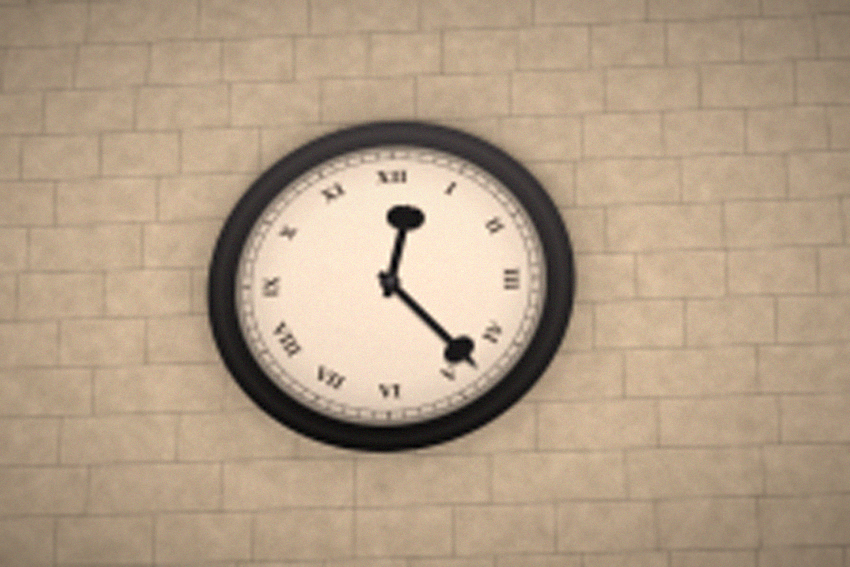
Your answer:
{"hour": 12, "minute": 23}
